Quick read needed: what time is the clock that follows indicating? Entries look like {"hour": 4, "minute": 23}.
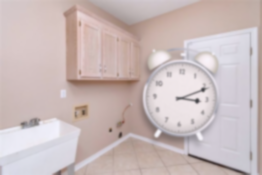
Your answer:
{"hour": 3, "minute": 11}
